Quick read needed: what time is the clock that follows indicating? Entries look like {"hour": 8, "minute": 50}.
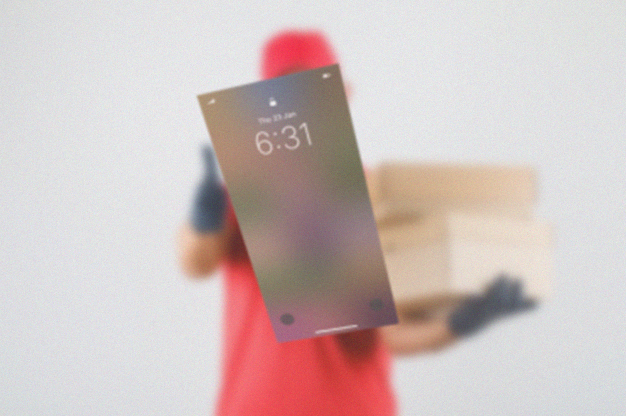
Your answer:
{"hour": 6, "minute": 31}
